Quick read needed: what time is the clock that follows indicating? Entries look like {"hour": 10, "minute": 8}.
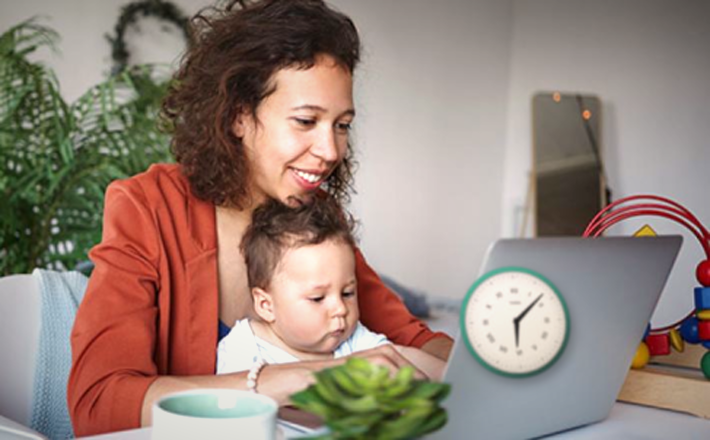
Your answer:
{"hour": 6, "minute": 8}
